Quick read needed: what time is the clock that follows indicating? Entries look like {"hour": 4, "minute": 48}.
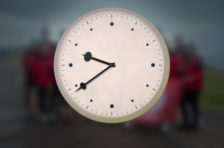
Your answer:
{"hour": 9, "minute": 39}
